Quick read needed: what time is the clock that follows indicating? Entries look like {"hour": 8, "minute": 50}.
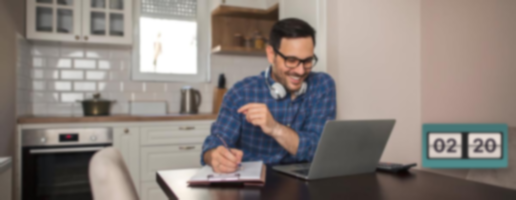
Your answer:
{"hour": 2, "minute": 20}
